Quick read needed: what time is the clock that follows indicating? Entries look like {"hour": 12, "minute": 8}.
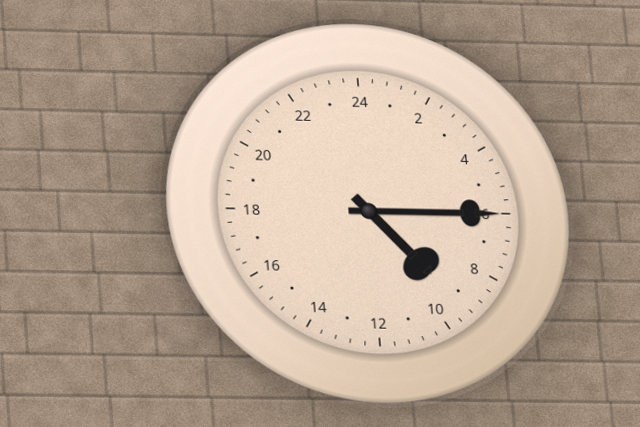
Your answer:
{"hour": 9, "minute": 15}
